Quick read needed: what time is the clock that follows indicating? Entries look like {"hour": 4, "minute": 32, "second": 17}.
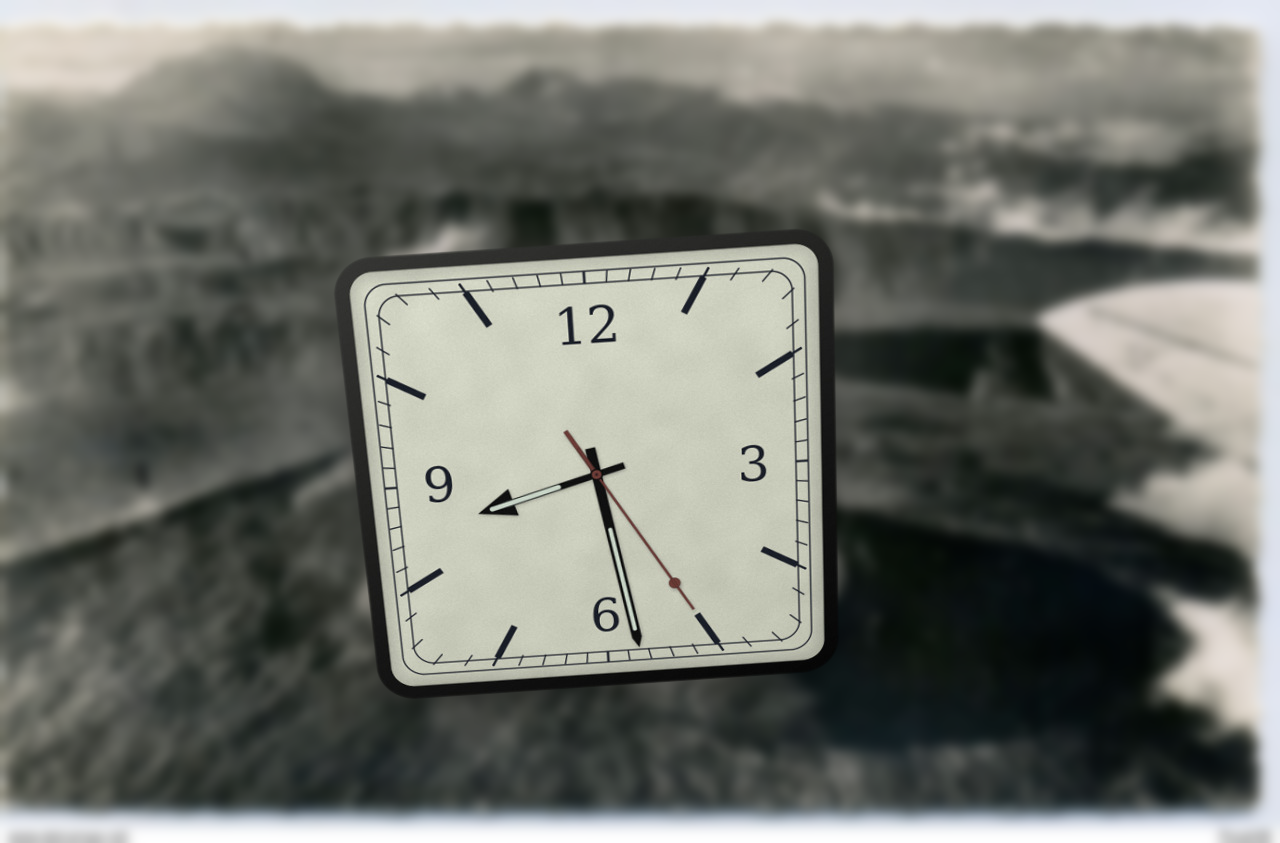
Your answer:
{"hour": 8, "minute": 28, "second": 25}
